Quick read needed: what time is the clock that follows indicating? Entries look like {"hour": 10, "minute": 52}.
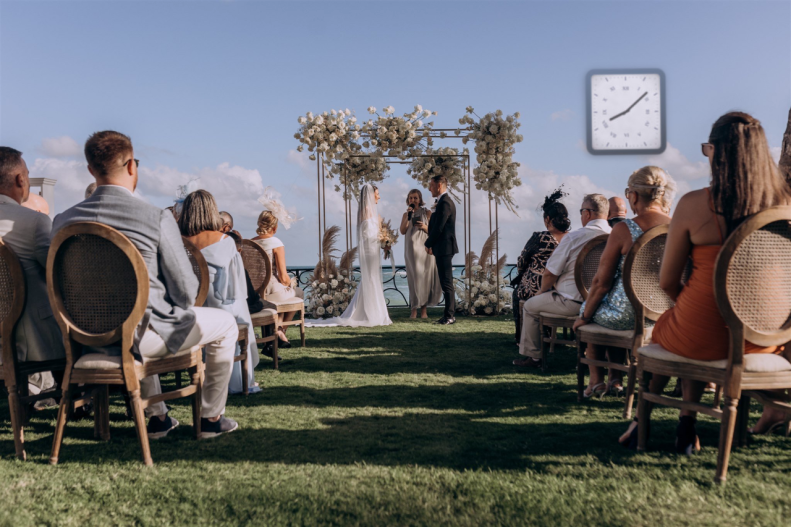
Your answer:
{"hour": 8, "minute": 8}
